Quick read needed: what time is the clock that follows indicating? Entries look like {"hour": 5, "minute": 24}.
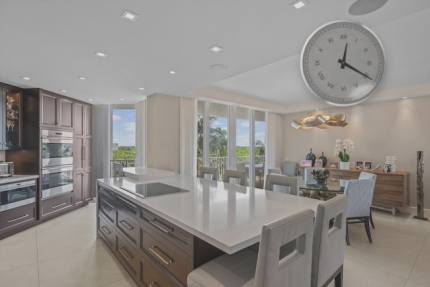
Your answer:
{"hour": 12, "minute": 20}
